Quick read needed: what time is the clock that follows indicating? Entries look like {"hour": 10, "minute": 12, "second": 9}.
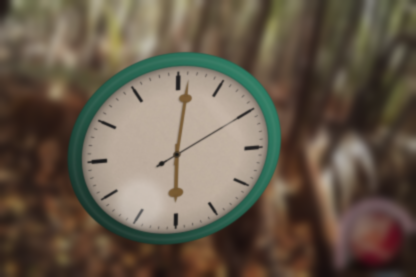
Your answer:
{"hour": 6, "minute": 1, "second": 10}
